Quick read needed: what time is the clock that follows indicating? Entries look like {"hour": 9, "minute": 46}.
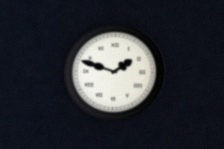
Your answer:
{"hour": 1, "minute": 48}
